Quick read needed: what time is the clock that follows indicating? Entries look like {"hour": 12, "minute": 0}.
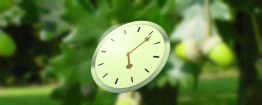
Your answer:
{"hour": 5, "minute": 6}
